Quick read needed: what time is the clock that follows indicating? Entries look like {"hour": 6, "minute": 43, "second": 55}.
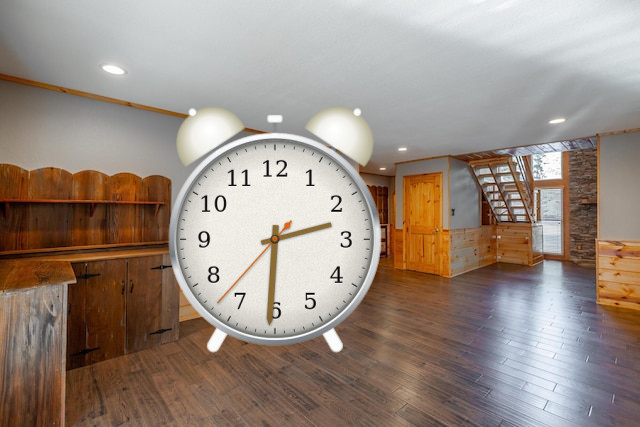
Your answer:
{"hour": 2, "minute": 30, "second": 37}
